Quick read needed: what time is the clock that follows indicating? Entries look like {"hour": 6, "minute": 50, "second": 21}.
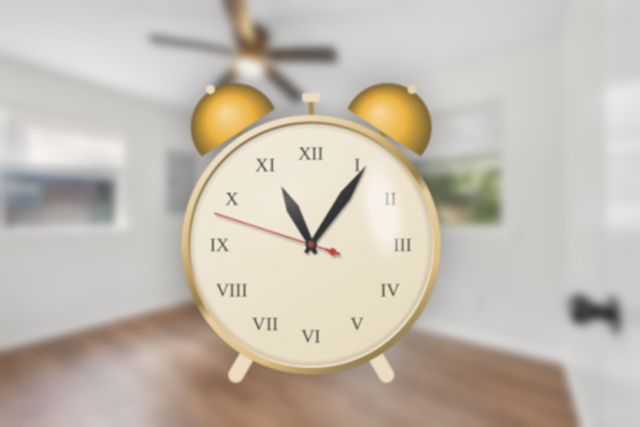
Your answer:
{"hour": 11, "minute": 5, "second": 48}
